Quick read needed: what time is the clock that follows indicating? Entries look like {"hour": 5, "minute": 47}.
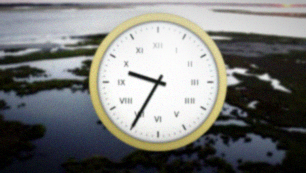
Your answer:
{"hour": 9, "minute": 35}
